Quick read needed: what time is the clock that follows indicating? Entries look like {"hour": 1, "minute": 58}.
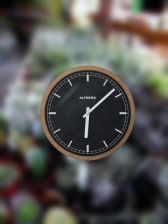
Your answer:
{"hour": 6, "minute": 8}
